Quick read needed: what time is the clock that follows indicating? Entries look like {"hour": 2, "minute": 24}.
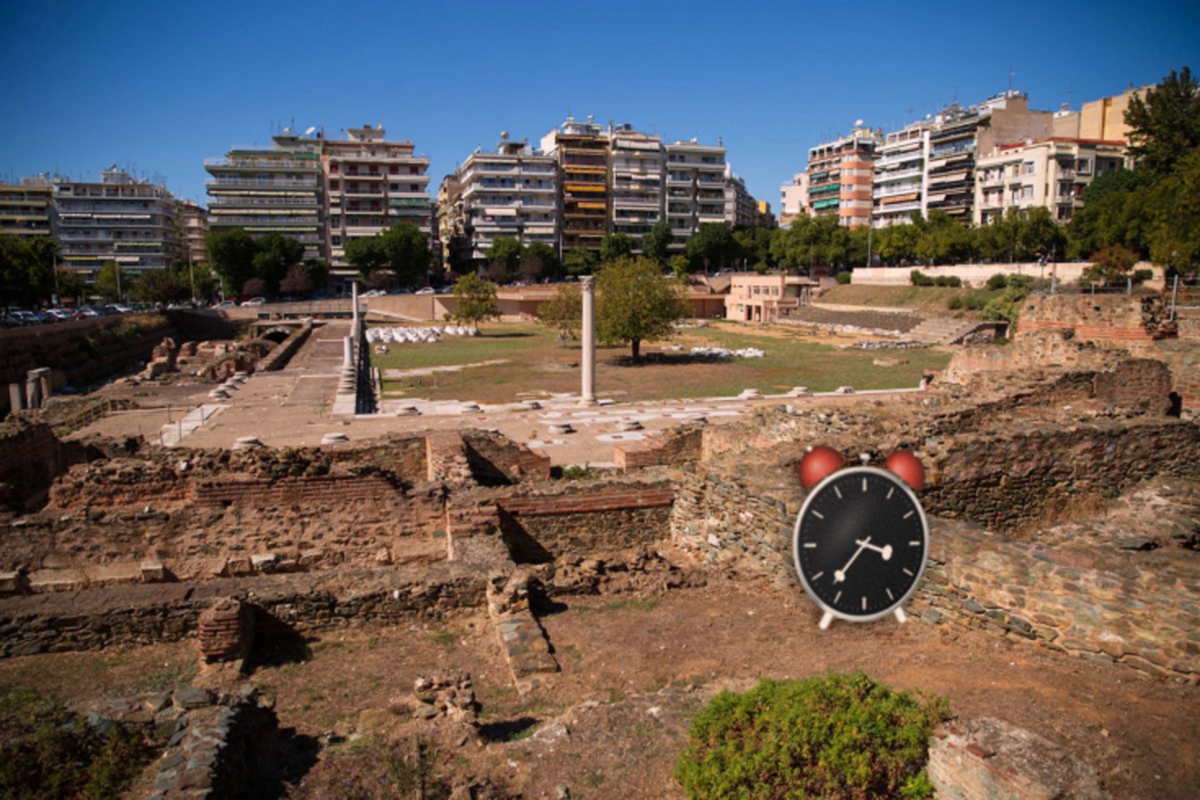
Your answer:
{"hour": 3, "minute": 37}
